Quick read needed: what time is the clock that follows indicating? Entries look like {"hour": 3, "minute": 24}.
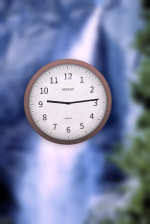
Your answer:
{"hour": 9, "minute": 14}
